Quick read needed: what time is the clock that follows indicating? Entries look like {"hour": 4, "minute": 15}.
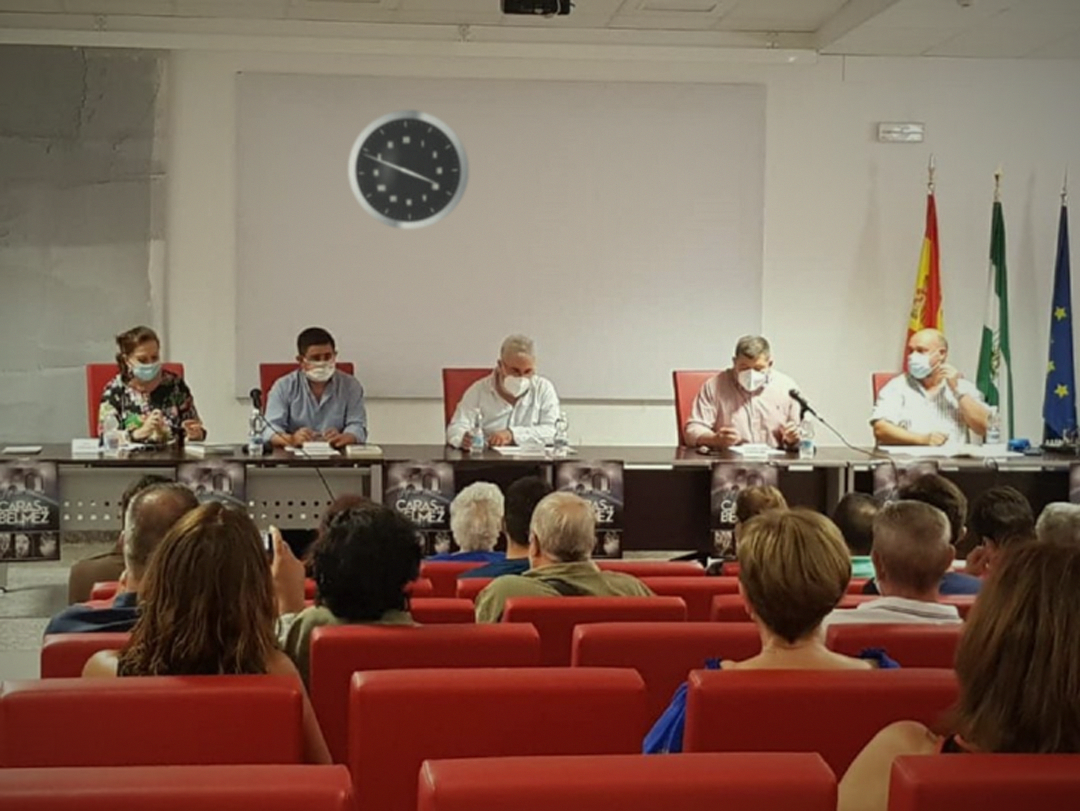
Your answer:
{"hour": 3, "minute": 49}
